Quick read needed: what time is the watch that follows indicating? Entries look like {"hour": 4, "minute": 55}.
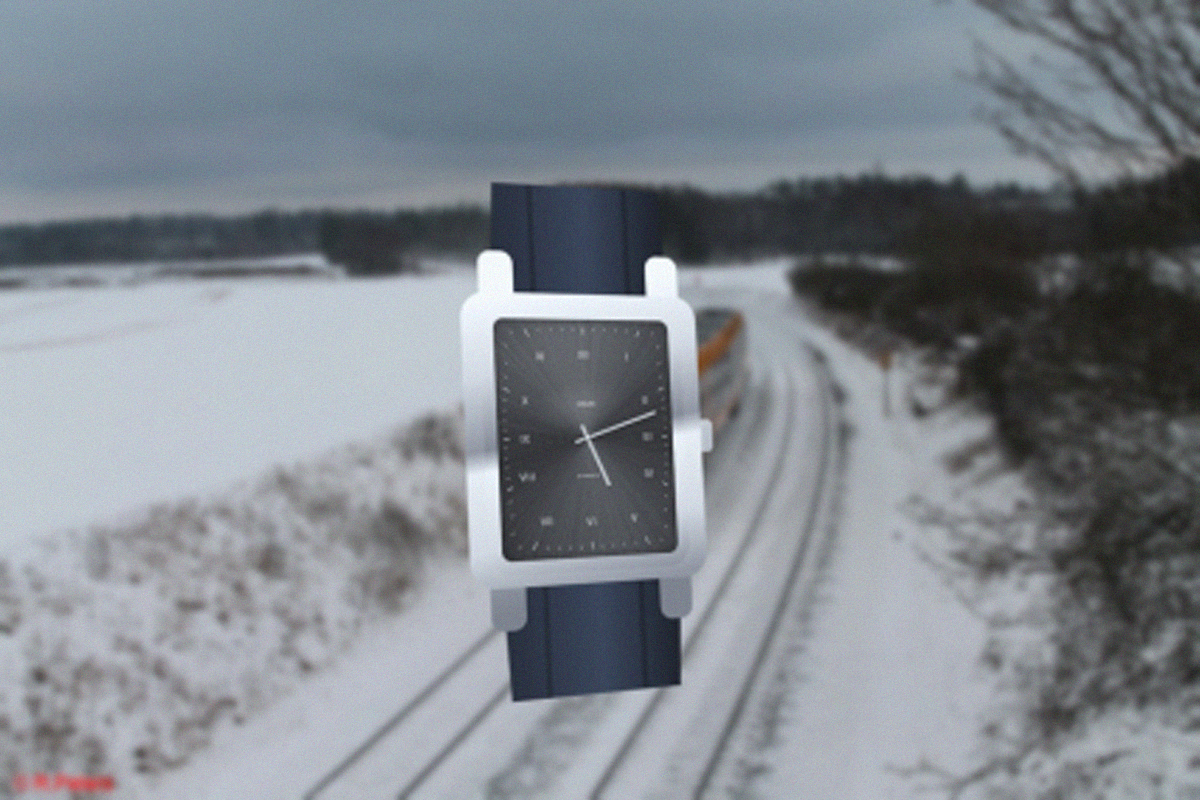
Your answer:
{"hour": 5, "minute": 12}
